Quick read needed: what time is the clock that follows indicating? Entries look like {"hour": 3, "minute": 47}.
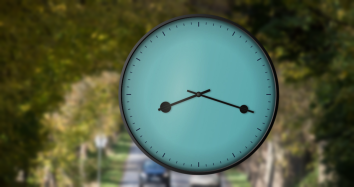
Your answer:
{"hour": 8, "minute": 18}
